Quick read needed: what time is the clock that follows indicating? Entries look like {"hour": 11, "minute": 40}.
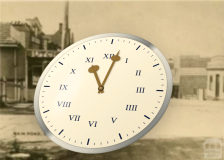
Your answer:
{"hour": 11, "minute": 2}
